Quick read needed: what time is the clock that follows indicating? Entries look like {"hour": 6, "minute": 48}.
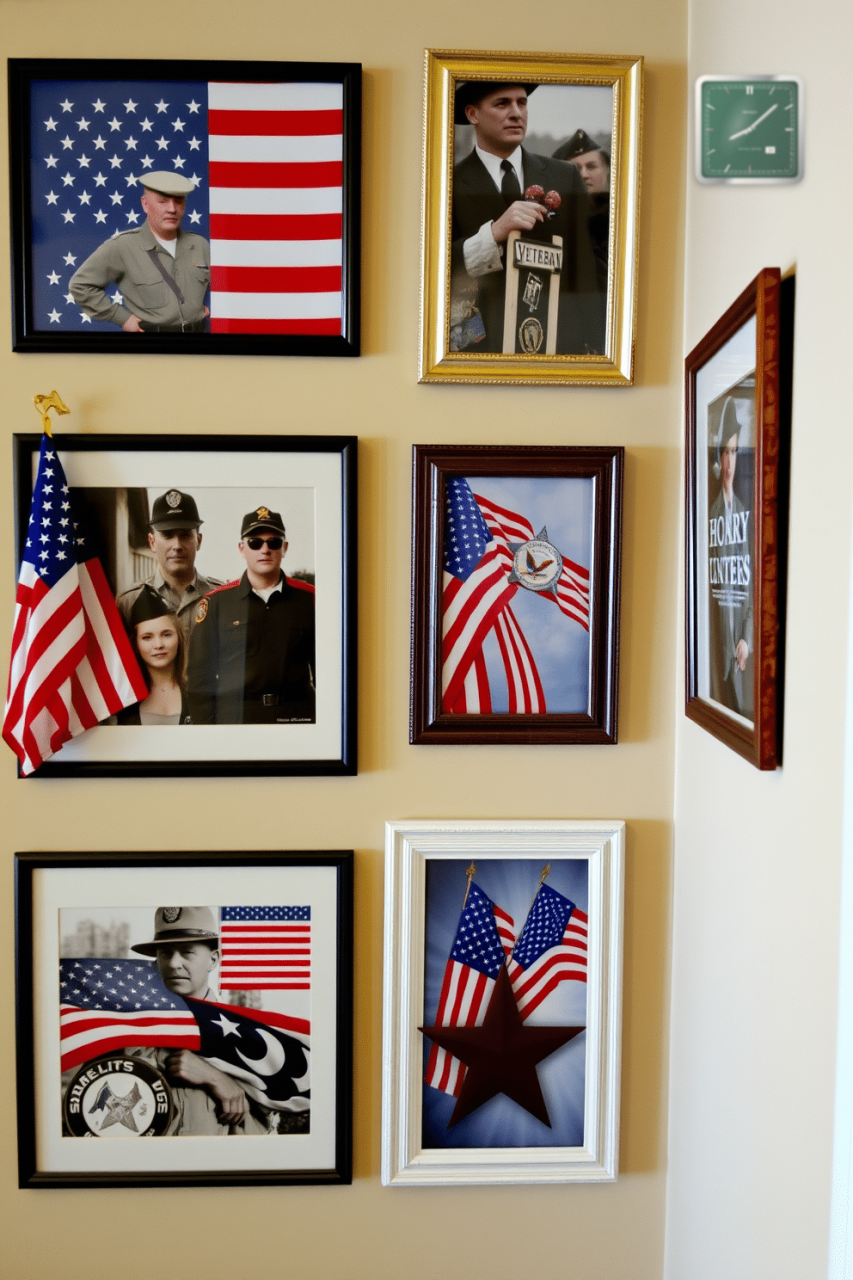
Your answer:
{"hour": 8, "minute": 8}
